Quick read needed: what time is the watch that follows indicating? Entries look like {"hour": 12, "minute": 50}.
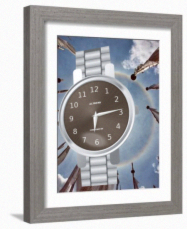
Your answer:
{"hour": 6, "minute": 14}
